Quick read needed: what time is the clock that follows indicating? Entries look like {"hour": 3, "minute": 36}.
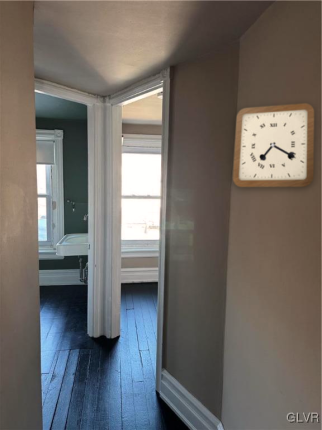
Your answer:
{"hour": 7, "minute": 20}
